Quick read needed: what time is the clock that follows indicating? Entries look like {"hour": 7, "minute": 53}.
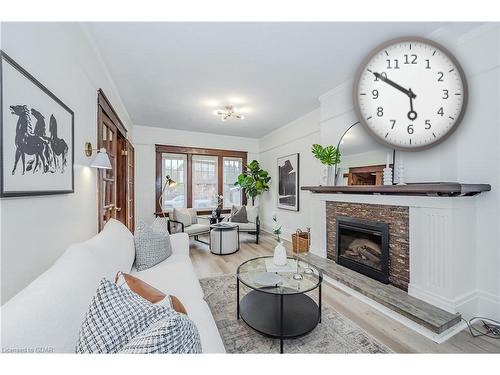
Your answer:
{"hour": 5, "minute": 50}
